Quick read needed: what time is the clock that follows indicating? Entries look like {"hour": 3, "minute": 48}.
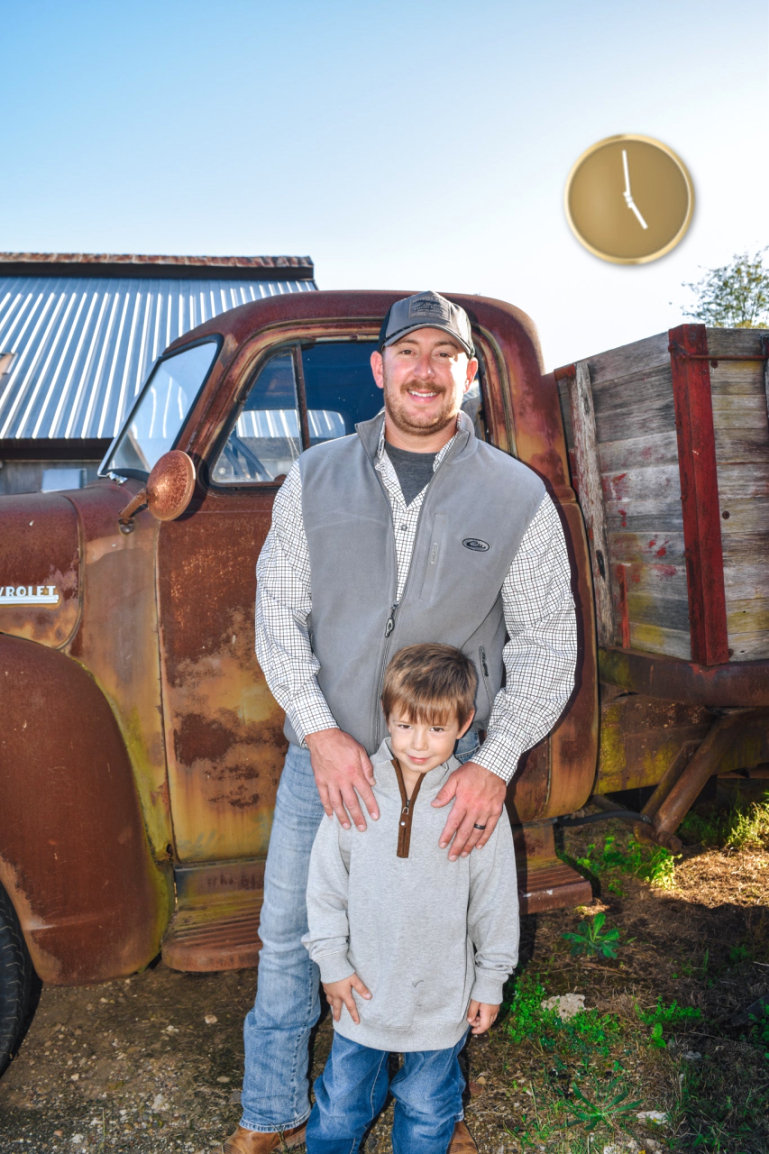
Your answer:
{"hour": 4, "minute": 59}
